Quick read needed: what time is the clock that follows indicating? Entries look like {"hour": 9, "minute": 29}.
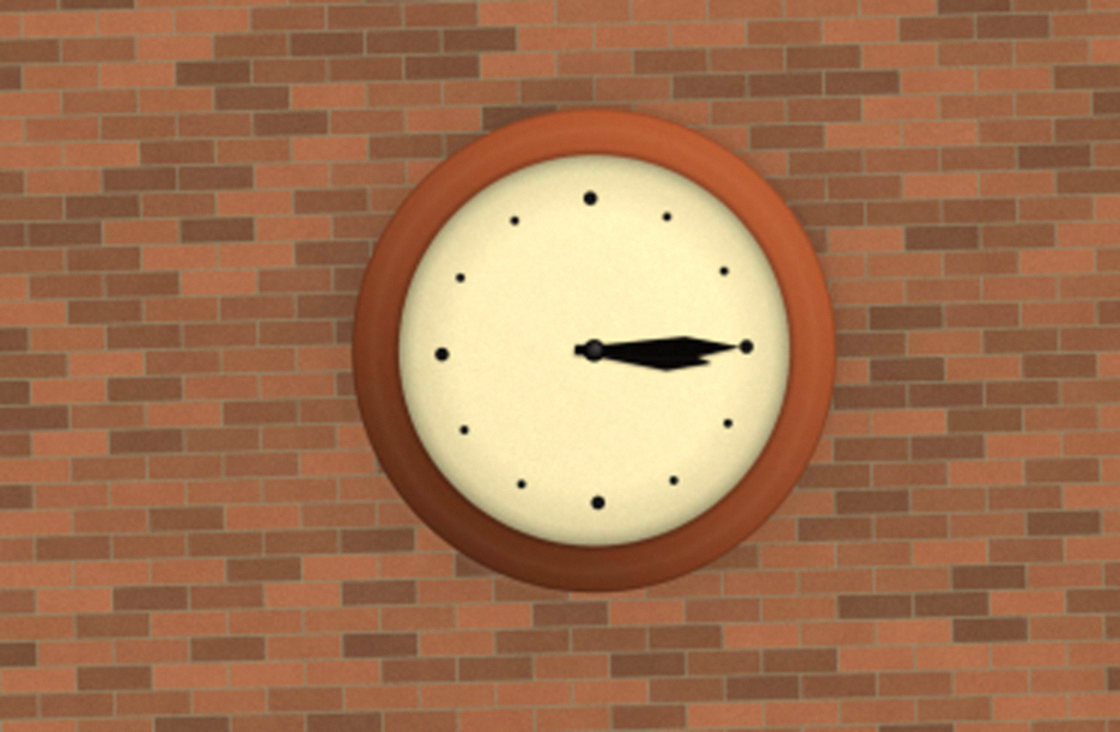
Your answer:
{"hour": 3, "minute": 15}
